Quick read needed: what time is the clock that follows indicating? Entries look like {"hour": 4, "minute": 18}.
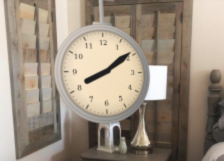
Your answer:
{"hour": 8, "minute": 9}
